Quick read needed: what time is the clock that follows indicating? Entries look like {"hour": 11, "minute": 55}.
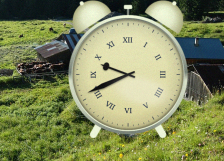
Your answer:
{"hour": 9, "minute": 41}
